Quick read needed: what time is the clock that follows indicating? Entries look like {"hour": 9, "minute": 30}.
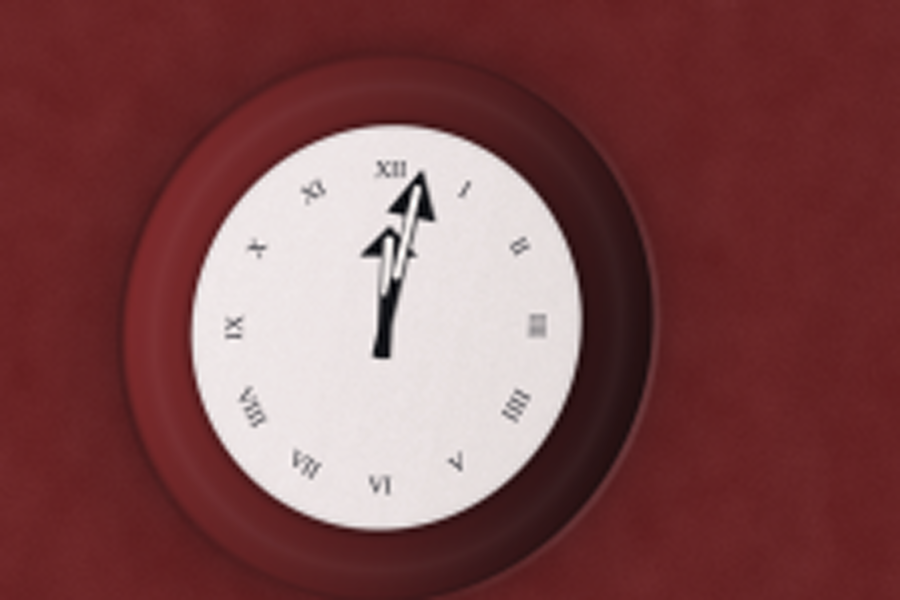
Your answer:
{"hour": 12, "minute": 2}
